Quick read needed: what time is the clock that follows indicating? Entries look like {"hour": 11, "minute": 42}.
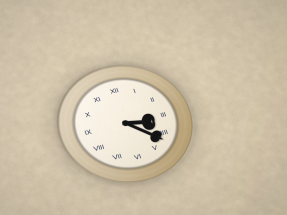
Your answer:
{"hour": 3, "minute": 22}
